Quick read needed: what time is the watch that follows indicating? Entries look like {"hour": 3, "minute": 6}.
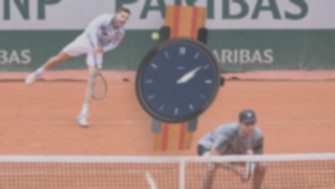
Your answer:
{"hour": 2, "minute": 9}
